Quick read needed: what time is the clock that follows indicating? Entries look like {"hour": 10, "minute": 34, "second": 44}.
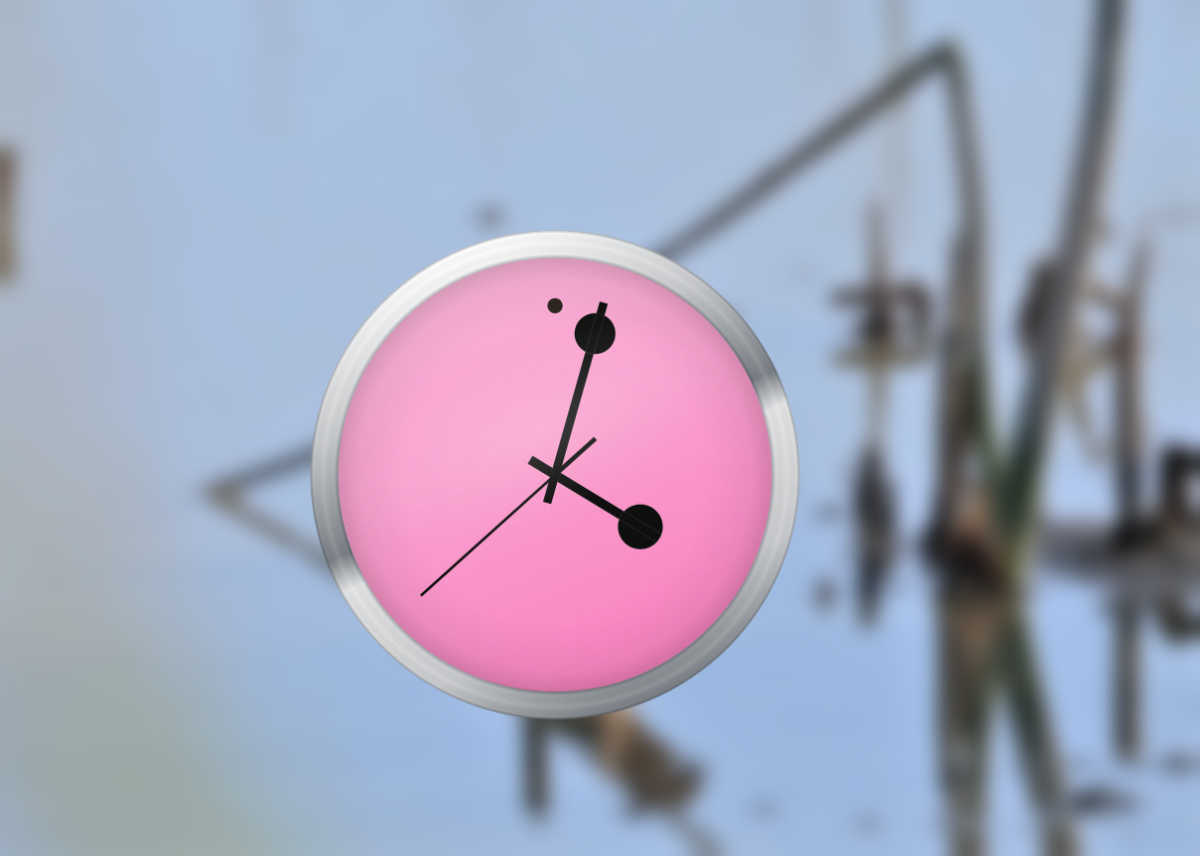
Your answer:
{"hour": 4, "minute": 2, "second": 38}
